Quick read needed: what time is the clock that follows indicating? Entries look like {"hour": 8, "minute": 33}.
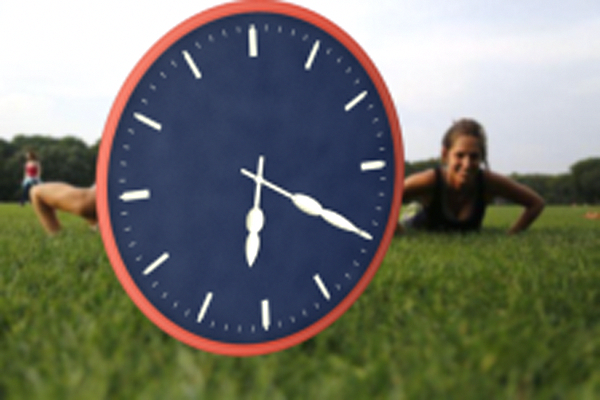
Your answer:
{"hour": 6, "minute": 20}
